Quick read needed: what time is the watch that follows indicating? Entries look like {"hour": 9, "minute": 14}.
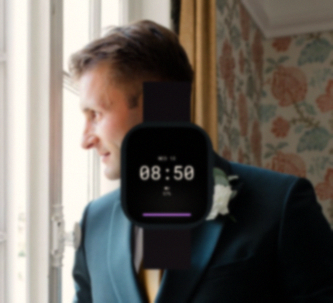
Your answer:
{"hour": 8, "minute": 50}
